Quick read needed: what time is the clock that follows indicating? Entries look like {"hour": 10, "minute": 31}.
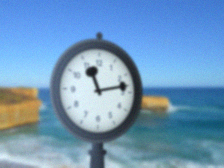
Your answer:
{"hour": 11, "minute": 13}
